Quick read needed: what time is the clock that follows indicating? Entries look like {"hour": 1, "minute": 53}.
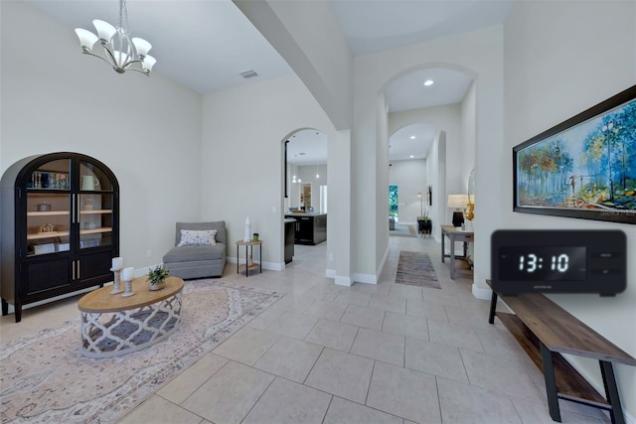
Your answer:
{"hour": 13, "minute": 10}
